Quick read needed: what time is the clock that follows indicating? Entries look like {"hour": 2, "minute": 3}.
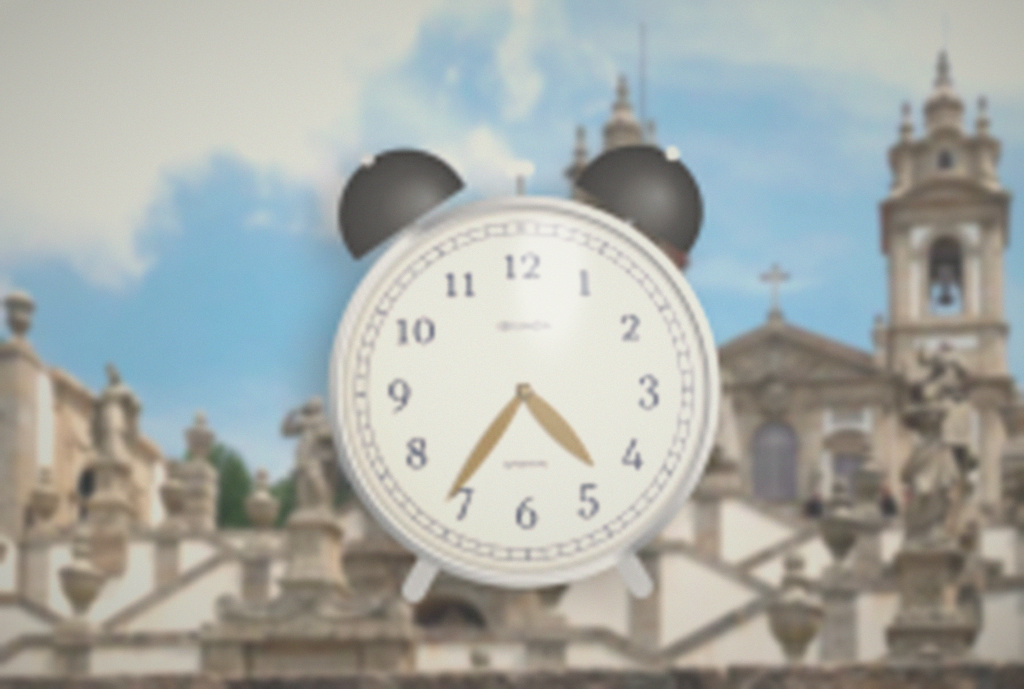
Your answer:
{"hour": 4, "minute": 36}
